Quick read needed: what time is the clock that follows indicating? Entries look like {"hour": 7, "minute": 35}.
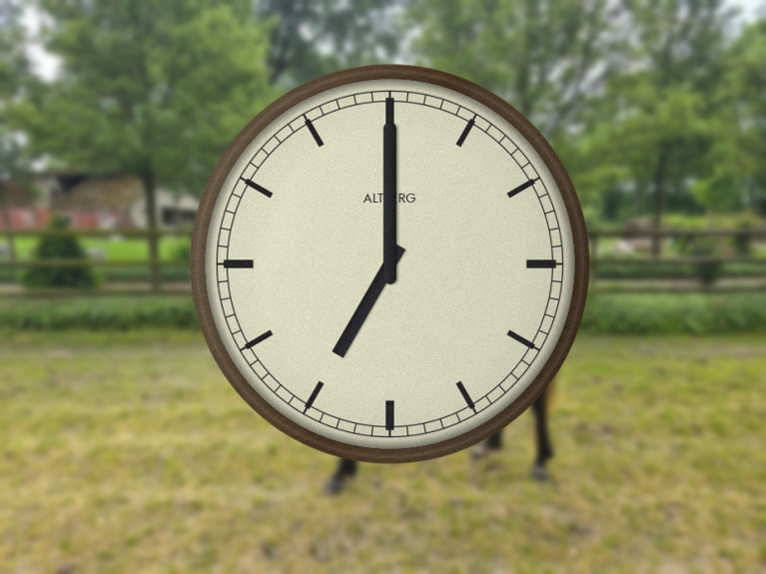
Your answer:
{"hour": 7, "minute": 0}
